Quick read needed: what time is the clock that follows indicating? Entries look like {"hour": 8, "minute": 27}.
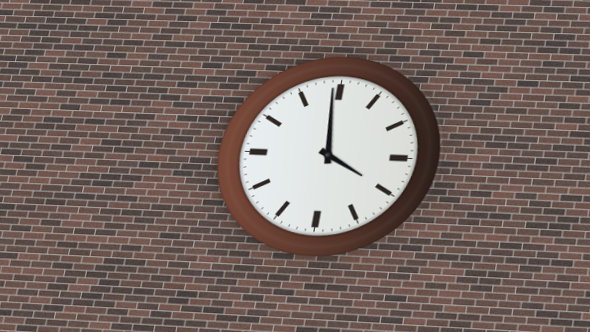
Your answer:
{"hour": 3, "minute": 59}
